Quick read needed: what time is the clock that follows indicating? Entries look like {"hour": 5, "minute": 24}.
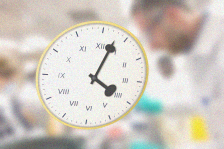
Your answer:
{"hour": 4, "minute": 3}
